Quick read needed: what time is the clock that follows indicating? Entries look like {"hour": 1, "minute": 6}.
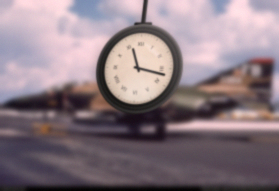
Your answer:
{"hour": 11, "minute": 17}
